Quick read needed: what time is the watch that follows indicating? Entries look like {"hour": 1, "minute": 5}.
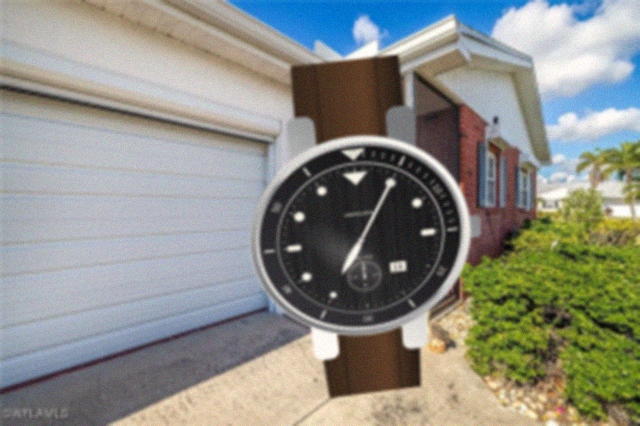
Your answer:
{"hour": 7, "minute": 5}
